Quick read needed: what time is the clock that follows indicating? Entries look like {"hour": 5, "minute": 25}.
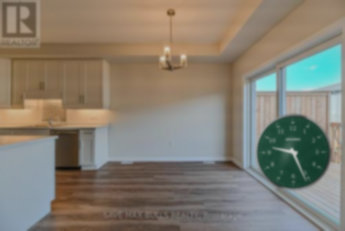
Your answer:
{"hour": 9, "minute": 26}
